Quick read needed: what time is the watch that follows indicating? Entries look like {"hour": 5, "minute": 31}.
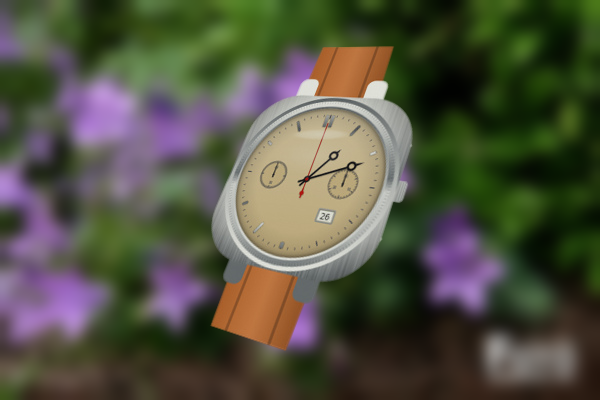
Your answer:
{"hour": 1, "minute": 11}
